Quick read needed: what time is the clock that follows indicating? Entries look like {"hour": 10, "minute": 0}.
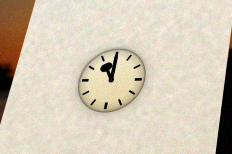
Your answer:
{"hour": 11, "minute": 0}
